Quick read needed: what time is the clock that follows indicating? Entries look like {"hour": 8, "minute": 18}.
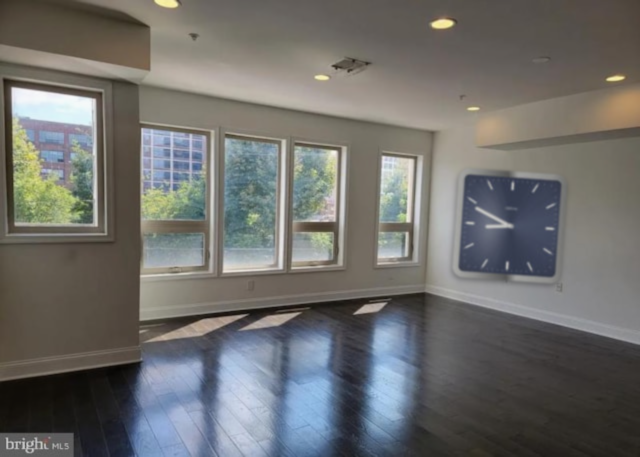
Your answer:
{"hour": 8, "minute": 49}
